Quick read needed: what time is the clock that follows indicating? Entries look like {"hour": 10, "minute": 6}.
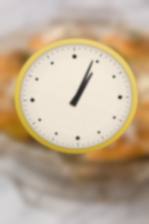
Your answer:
{"hour": 1, "minute": 4}
